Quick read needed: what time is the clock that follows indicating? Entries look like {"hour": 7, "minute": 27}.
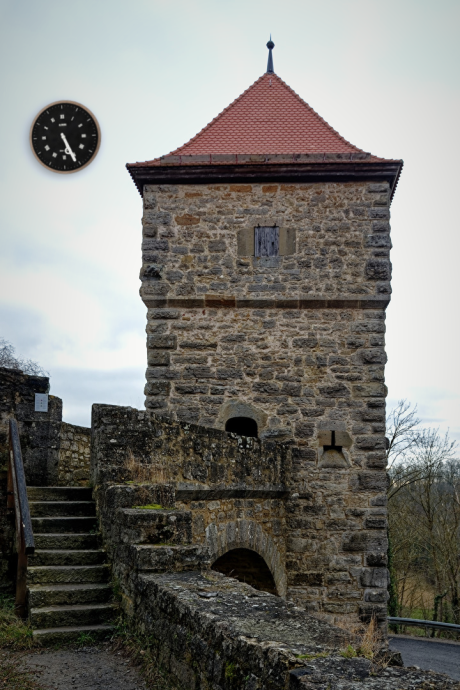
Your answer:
{"hour": 5, "minute": 26}
